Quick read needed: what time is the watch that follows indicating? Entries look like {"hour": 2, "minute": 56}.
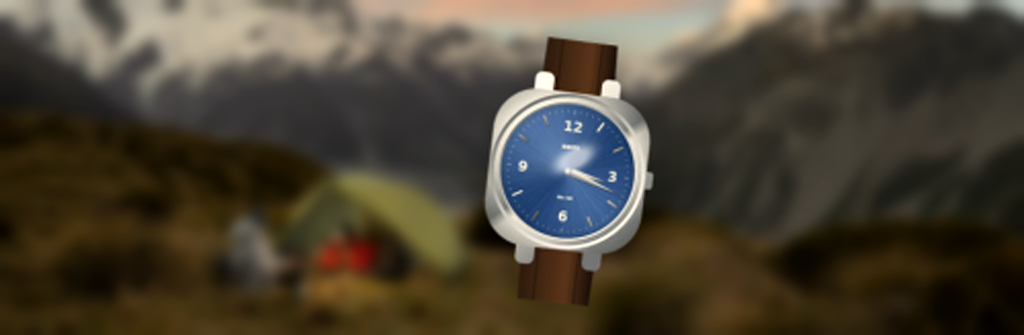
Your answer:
{"hour": 3, "minute": 18}
